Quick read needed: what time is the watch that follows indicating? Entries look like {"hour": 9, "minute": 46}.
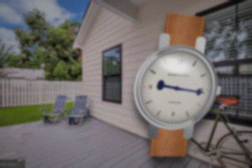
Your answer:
{"hour": 9, "minute": 16}
